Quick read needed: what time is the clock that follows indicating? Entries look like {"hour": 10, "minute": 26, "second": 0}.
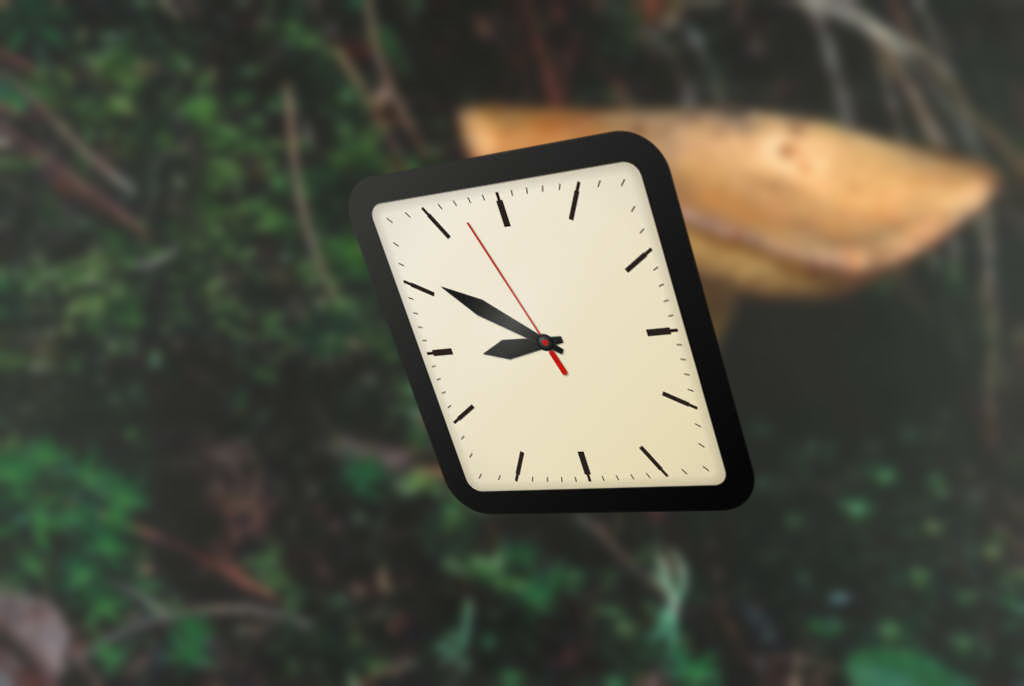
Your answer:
{"hour": 8, "minute": 50, "second": 57}
